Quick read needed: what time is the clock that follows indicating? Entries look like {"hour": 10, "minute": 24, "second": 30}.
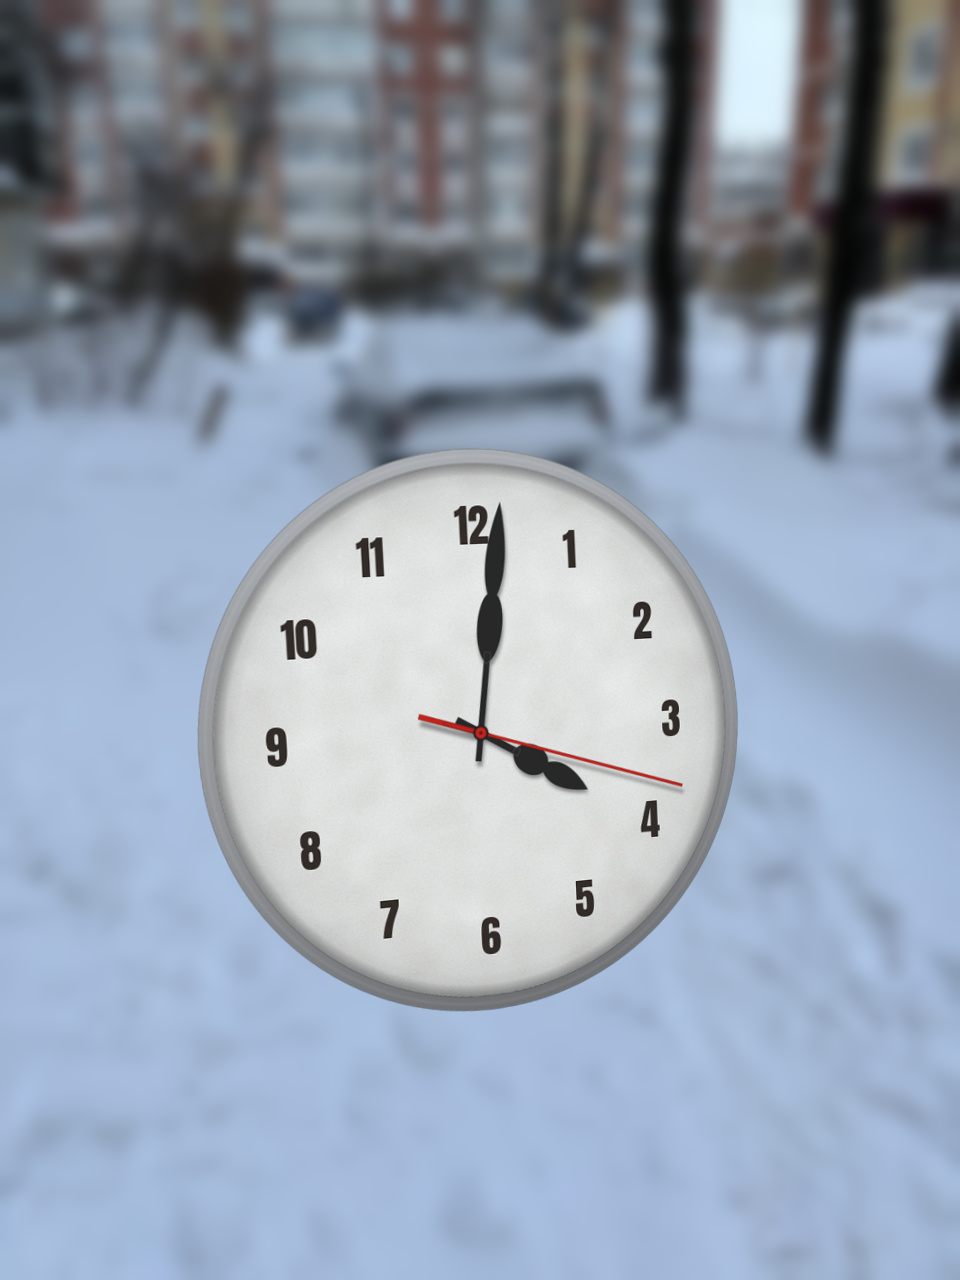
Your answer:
{"hour": 4, "minute": 1, "second": 18}
